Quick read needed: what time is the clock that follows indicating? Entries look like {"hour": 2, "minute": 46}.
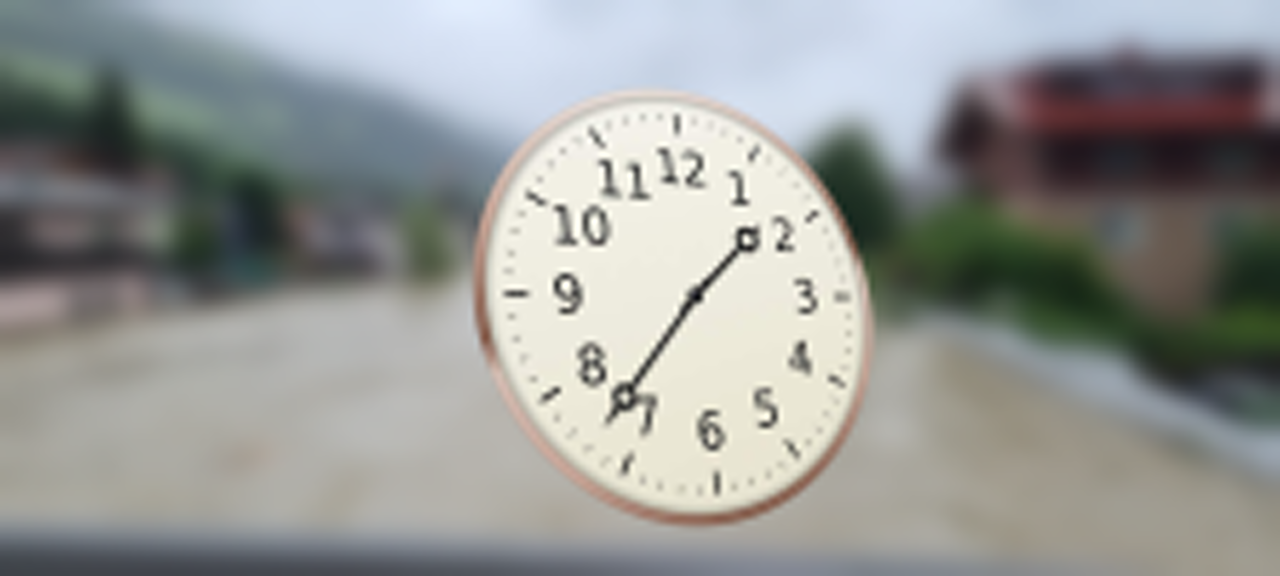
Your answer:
{"hour": 1, "minute": 37}
